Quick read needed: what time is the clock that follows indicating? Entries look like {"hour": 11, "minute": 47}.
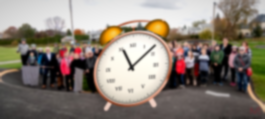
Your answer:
{"hour": 11, "minute": 8}
